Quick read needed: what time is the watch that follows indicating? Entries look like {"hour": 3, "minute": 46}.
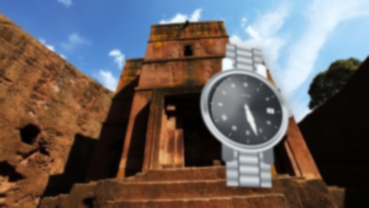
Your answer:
{"hour": 5, "minute": 27}
